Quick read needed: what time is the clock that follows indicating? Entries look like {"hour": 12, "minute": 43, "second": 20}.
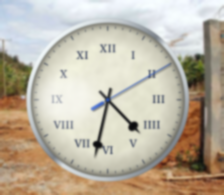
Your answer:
{"hour": 4, "minute": 32, "second": 10}
